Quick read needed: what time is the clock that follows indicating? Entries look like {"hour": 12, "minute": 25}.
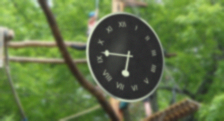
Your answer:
{"hour": 6, "minute": 47}
